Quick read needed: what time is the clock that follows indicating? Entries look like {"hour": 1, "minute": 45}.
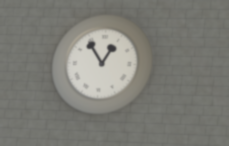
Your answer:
{"hour": 12, "minute": 54}
